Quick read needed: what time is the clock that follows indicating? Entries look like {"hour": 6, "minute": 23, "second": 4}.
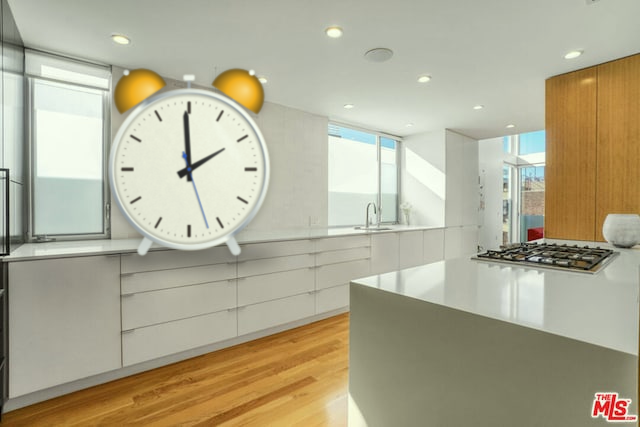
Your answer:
{"hour": 1, "minute": 59, "second": 27}
